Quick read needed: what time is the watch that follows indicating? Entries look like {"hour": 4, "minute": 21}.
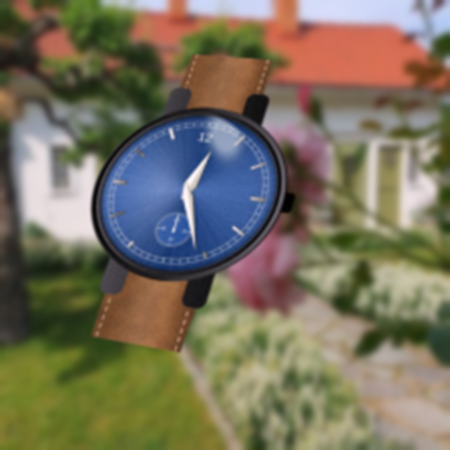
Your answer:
{"hour": 12, "minute": 26}
